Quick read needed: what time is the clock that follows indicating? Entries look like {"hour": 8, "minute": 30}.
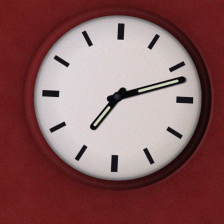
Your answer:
{"hour": 7, "minute": 12}
